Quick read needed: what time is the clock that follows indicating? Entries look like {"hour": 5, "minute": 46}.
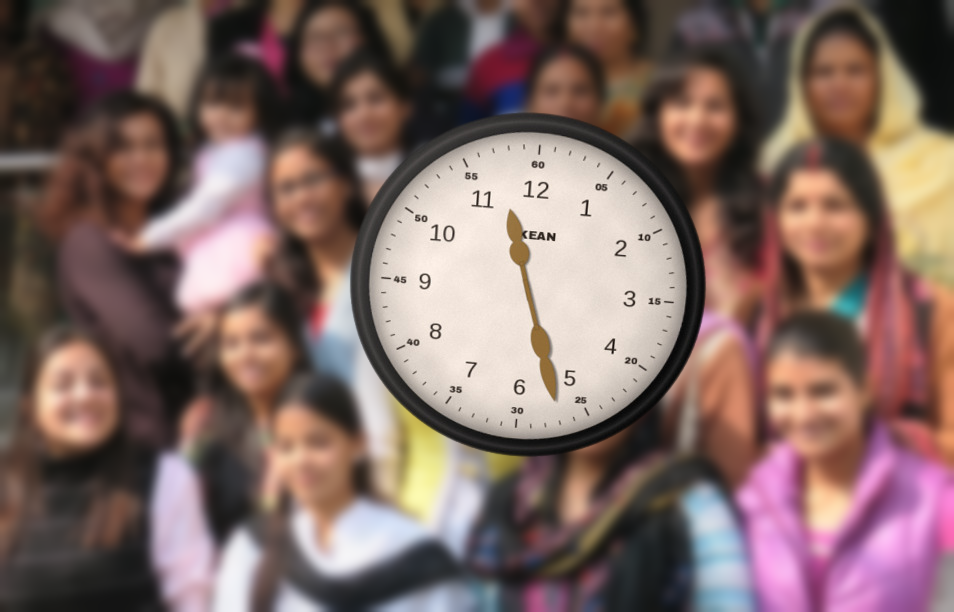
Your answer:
{"hour": 11, "minute": 27}
